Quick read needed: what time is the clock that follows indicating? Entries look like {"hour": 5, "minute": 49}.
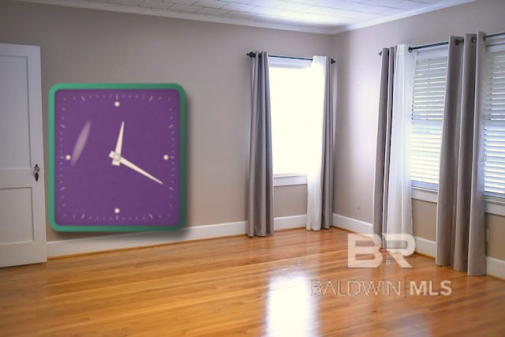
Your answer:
{"hour": 12, "minute": 20}
